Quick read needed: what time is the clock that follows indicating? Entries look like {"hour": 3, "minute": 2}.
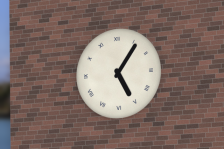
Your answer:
{"hour": 5, "minute": 6}
